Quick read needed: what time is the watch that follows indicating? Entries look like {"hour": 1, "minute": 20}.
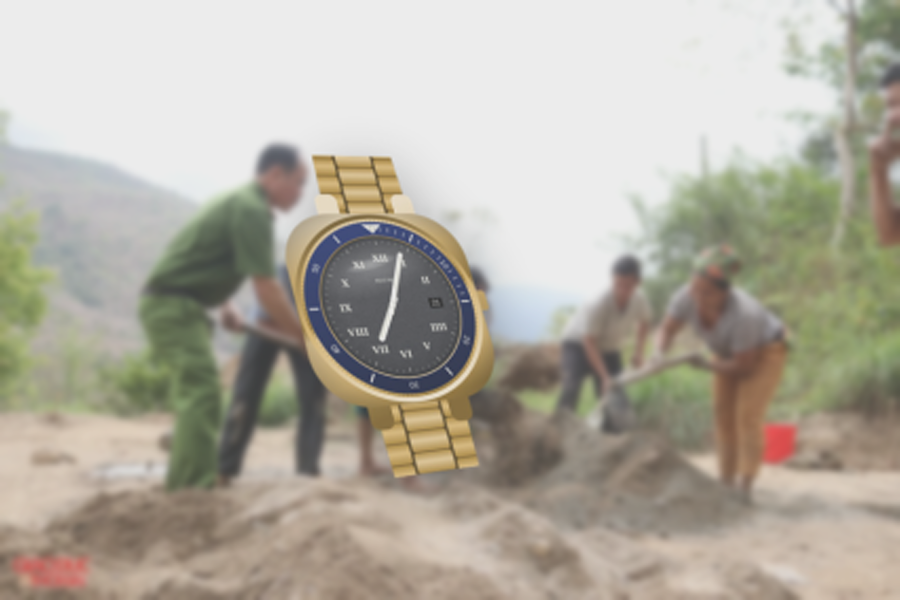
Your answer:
{"hour": 7, "minute": 4}
